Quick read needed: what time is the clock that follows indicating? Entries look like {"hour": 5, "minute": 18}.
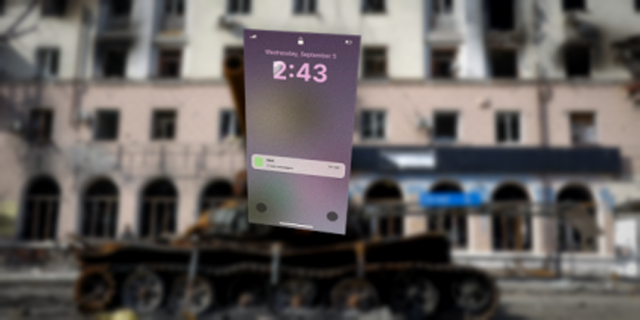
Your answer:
{"hour": 2, "minute": 43}
